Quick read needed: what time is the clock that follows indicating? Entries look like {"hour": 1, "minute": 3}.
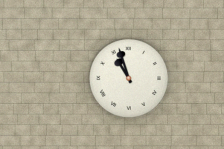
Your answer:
{"hour": 10, "minute": 57}
